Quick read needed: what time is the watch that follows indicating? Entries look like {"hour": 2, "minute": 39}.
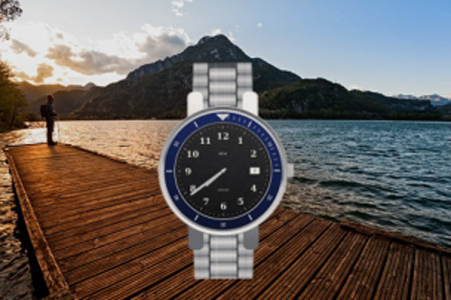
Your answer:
{"hour": 7, "minute": 39}
